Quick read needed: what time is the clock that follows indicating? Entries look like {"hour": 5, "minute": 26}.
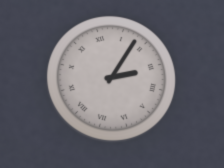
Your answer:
{"hour": 3, "minute": 8}
